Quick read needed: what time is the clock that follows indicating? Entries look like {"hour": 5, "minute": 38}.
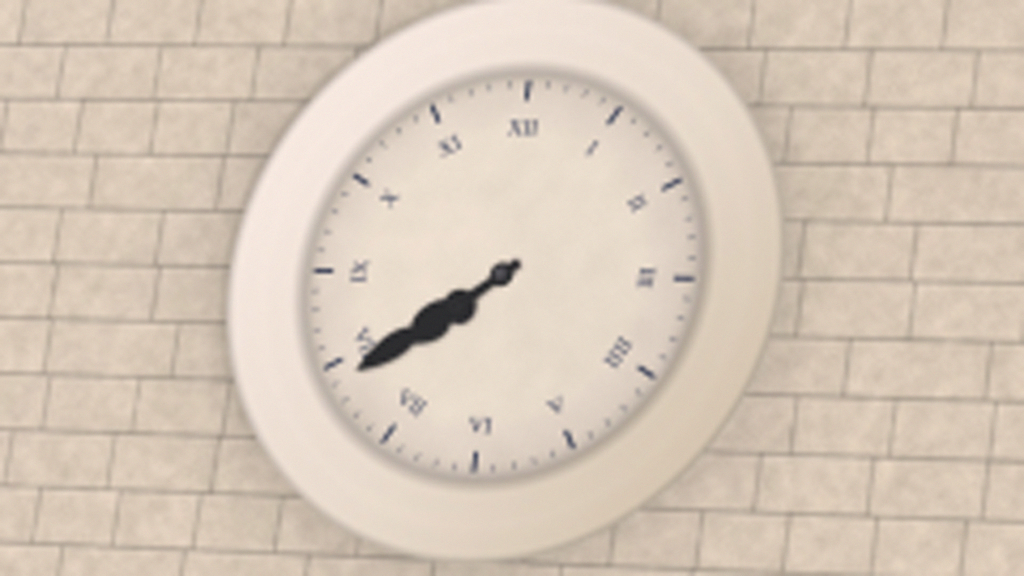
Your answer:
{"hour": 7, "minute": 39}
